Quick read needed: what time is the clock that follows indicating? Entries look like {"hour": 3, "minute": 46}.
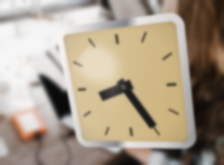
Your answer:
{"hour": 8, "minute": 25}
